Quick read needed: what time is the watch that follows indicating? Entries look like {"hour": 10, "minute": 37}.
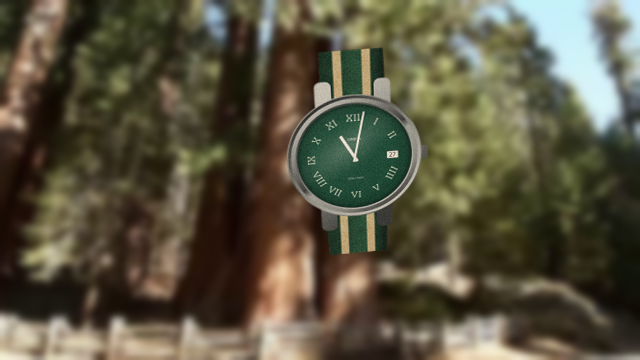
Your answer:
{"hour": 11, "minute": 2}
